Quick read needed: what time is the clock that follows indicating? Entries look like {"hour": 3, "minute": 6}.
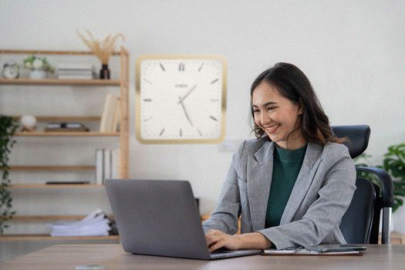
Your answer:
{"hour": 1, "minute": 26}
